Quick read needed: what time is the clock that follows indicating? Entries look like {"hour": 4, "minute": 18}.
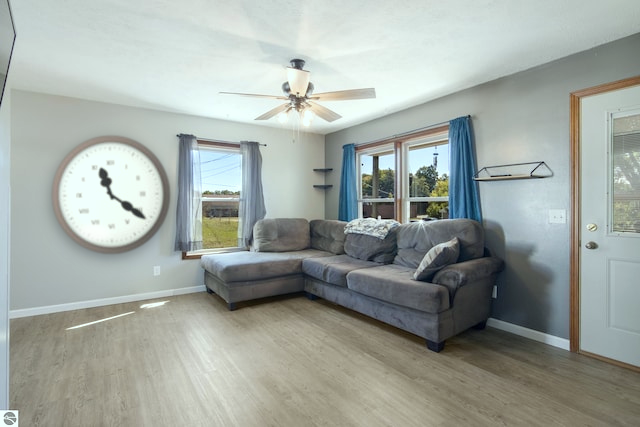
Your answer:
{"hour": 11, "minute": 21}
